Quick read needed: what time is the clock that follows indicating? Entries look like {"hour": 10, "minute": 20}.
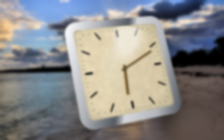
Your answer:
{"hour": 6, "minute": 11}
